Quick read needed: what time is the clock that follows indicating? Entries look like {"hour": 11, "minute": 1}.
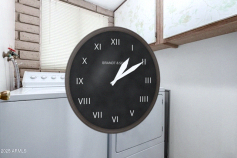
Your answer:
{"hour": 1, "minute": 10}
